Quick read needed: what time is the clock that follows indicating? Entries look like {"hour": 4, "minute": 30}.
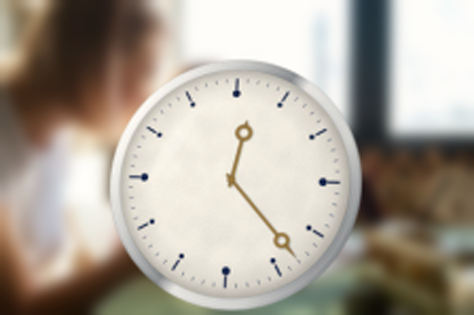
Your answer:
{"hour": 12, "minute": 23}
